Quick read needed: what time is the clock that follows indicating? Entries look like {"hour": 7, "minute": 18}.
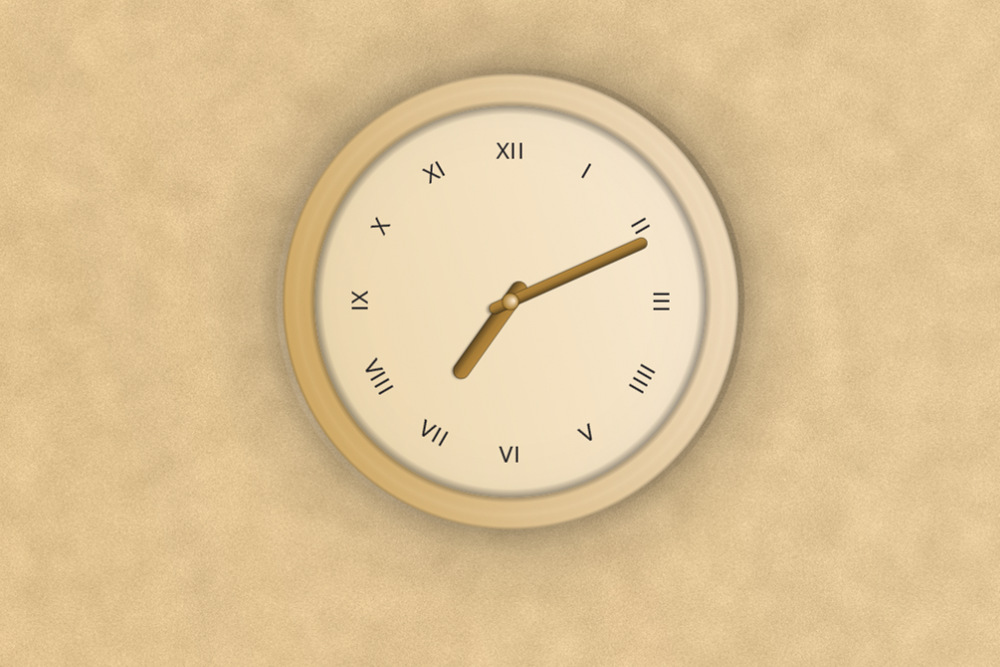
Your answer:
{"hour": 7, "minute": 11}
